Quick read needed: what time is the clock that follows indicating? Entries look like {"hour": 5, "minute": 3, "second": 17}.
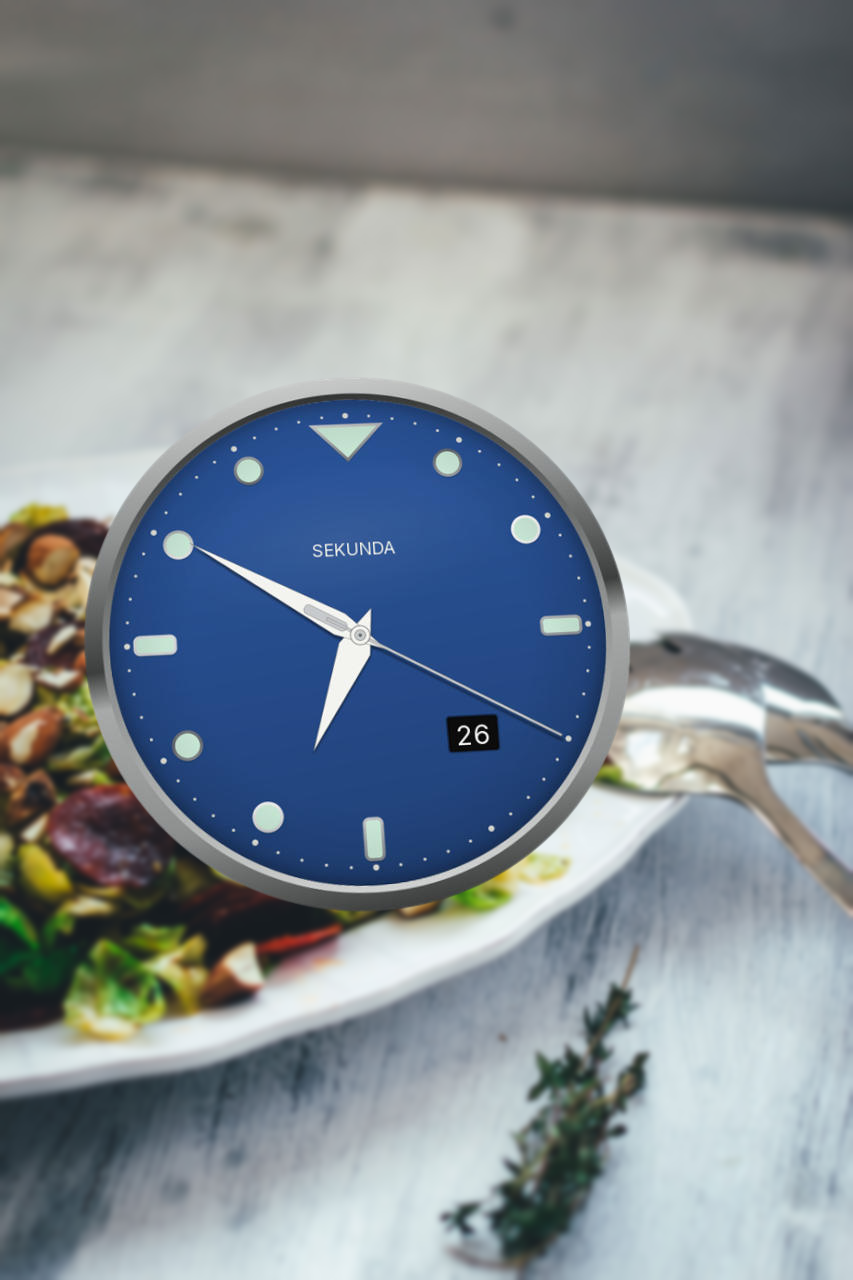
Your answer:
{"hour": 6, "minute": 50, "second": 20}
